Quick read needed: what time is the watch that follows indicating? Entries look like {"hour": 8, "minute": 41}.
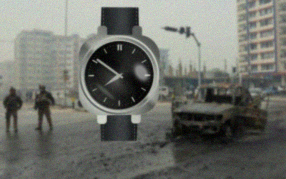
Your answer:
{"hour": 7, "minute": 51}
